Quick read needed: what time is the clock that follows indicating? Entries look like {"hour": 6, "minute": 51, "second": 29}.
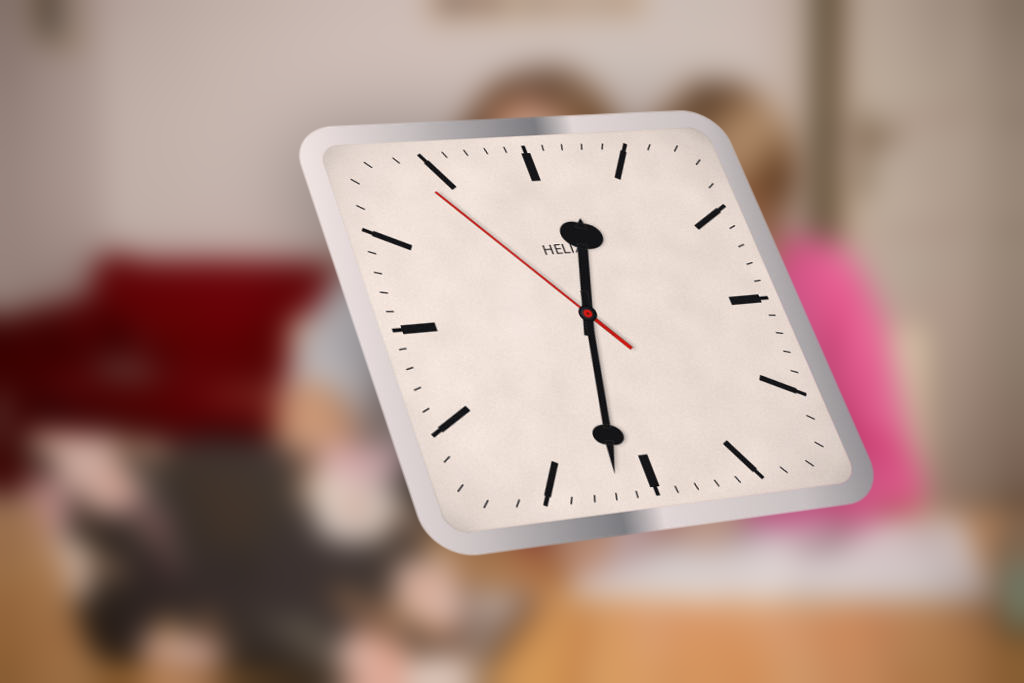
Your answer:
{"hour": 12, "minute": 31, "second": 54}
